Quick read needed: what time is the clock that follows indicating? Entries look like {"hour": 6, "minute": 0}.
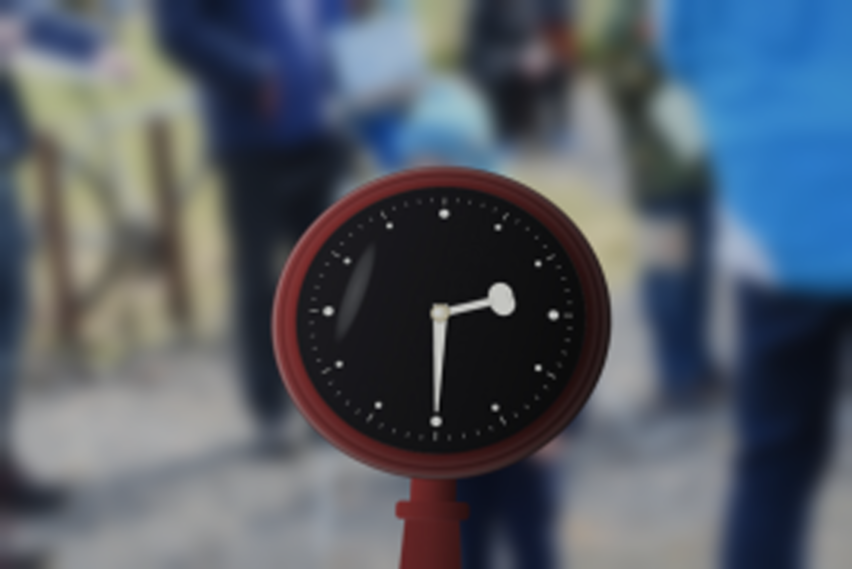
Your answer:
{"hour": 2, "minute": 30}
